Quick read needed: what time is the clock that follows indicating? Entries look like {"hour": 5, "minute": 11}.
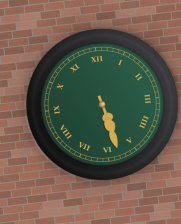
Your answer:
{"hour": 5, "minute": 28}
